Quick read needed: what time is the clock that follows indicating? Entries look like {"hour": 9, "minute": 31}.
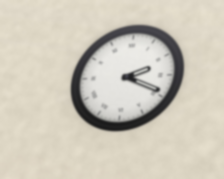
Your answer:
{"hour": 2, "minute": 19}
